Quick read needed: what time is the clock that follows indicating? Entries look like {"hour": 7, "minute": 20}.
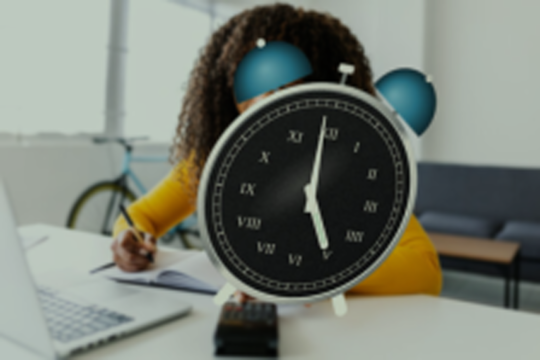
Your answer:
{"hour": 4, "minute": 59}
